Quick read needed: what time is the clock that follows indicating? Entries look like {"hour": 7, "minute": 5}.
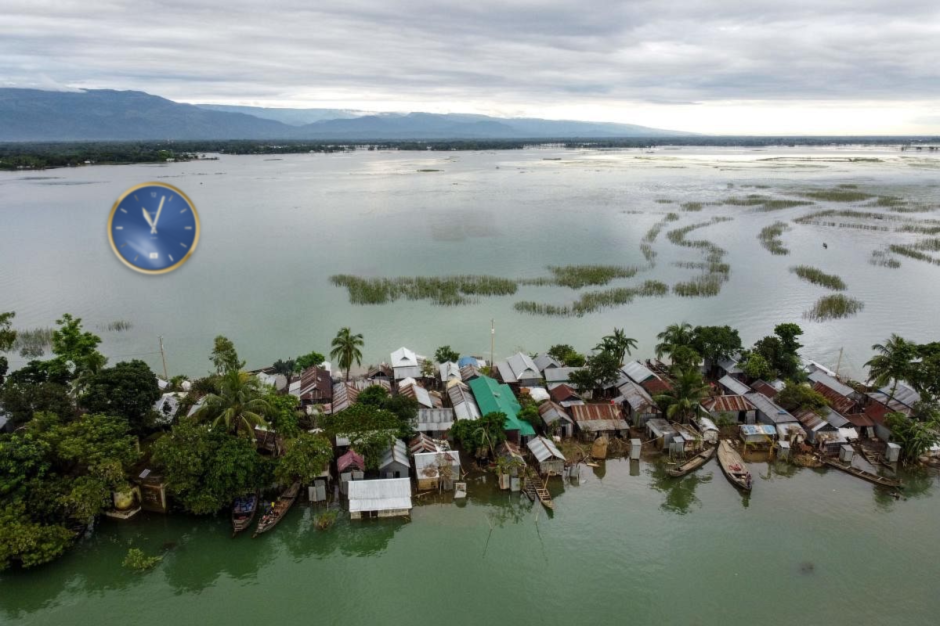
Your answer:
{"hour": 11, "minute": 3}
